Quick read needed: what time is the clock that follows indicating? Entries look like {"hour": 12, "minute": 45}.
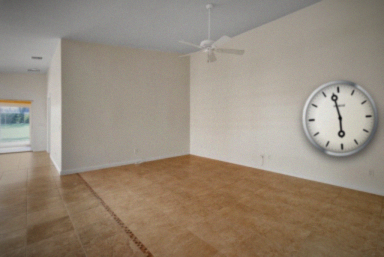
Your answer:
{"hour": 5, "minute": 58}
